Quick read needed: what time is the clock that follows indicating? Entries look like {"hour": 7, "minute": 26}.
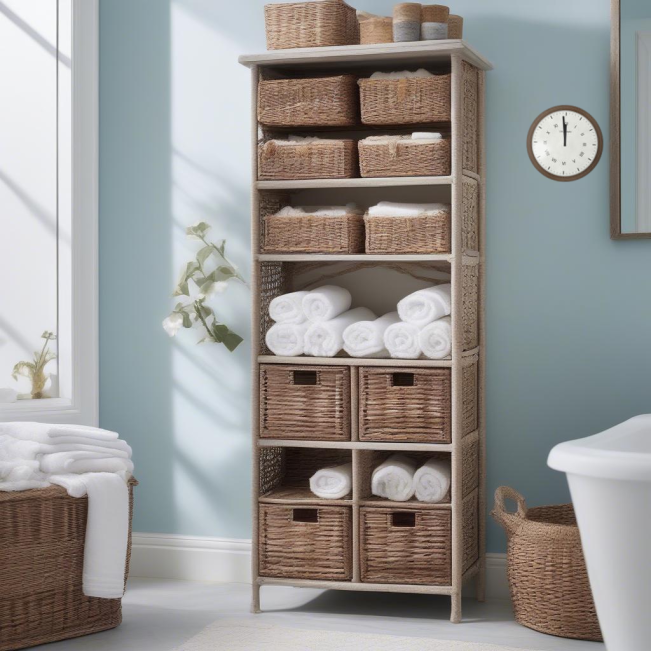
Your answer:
{"hour": 11, "minute": 59}
